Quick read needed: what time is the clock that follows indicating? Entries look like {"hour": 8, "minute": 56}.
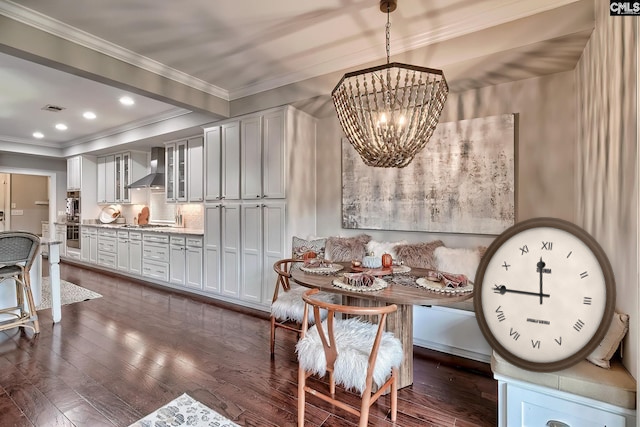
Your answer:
{"hour": 11, "minute": 45}
